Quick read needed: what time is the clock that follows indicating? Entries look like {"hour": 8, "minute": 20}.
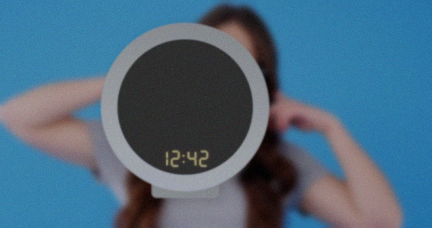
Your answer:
{"hour": 12, "minute": 42}
